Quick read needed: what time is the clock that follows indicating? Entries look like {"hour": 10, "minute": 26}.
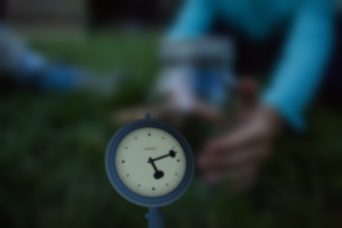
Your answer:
{"hour": 5, "minute": 12}
